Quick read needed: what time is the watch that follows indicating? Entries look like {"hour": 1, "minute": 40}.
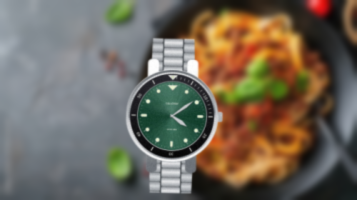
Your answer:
{"hour": 4, "minute": 9}
